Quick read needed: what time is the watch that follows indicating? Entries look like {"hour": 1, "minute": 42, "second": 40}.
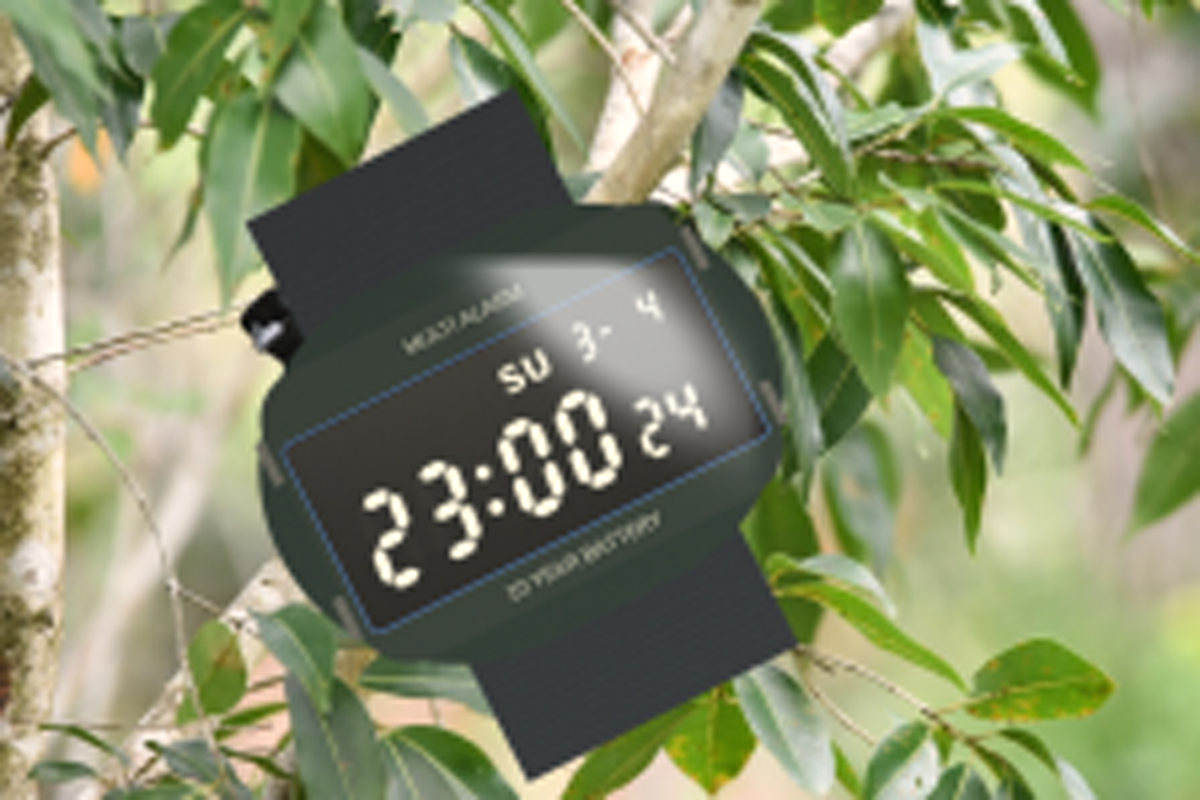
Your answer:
{"hour": 23, "minute": 0, "second": 24}
